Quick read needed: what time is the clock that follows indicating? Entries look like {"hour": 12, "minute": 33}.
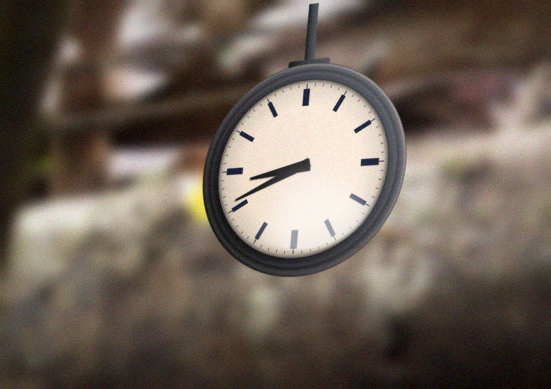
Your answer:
{"hour": 8, "minute": 41}
